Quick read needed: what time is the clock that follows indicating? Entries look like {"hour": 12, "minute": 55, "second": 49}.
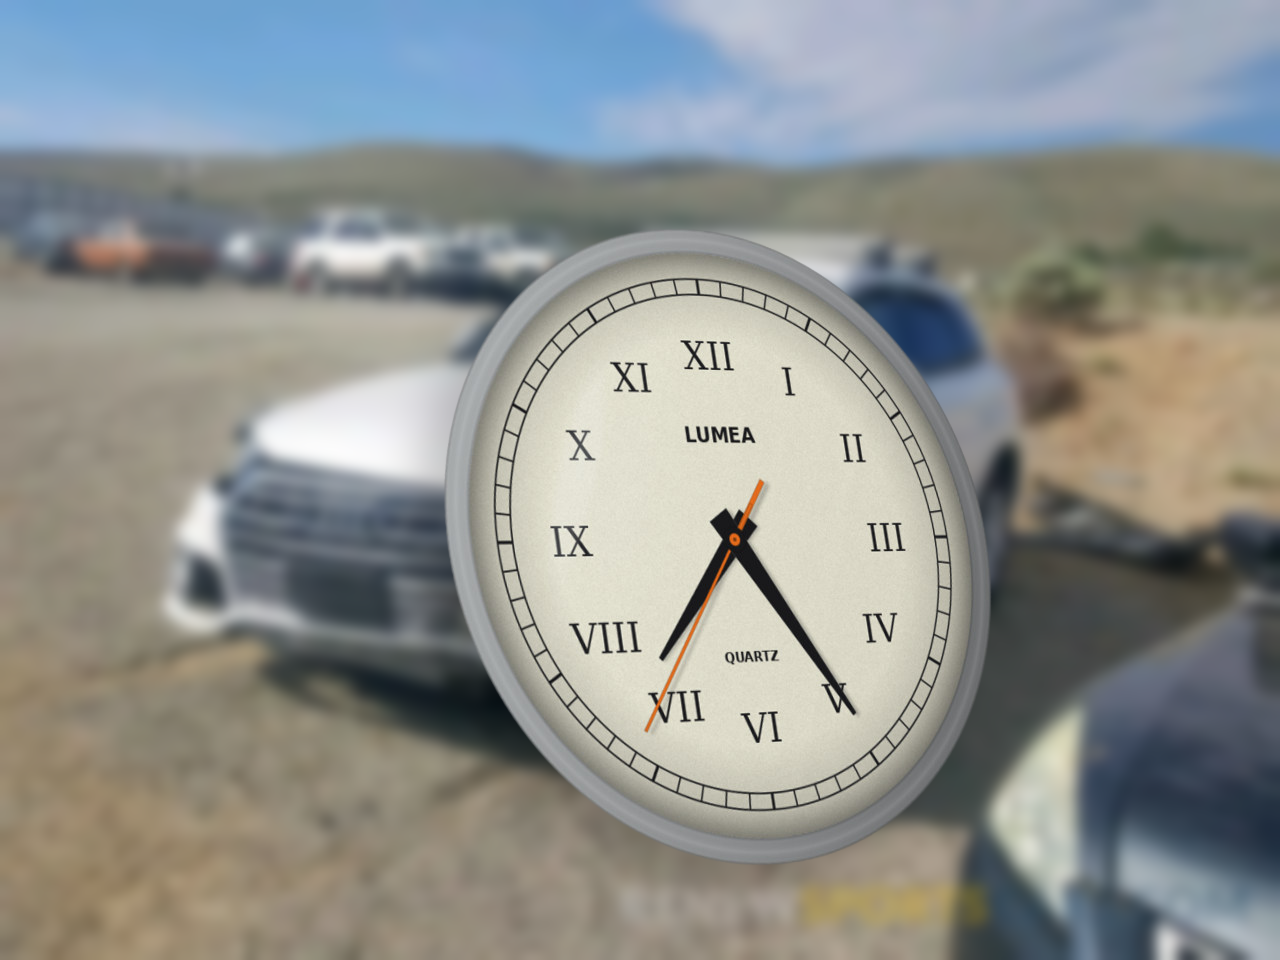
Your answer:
{"hour": 7, "minute": 24, "second": 36}
